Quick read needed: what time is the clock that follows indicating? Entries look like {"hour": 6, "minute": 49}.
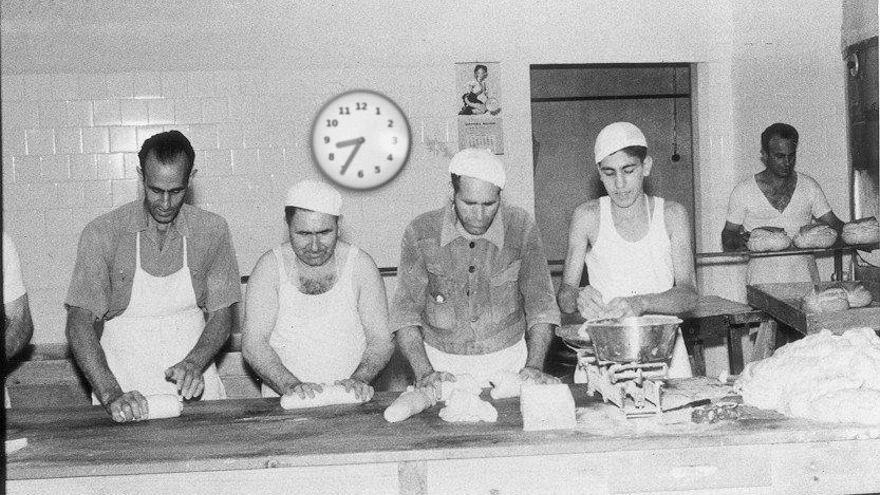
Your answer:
{"hour": 8, "minute": 35}
